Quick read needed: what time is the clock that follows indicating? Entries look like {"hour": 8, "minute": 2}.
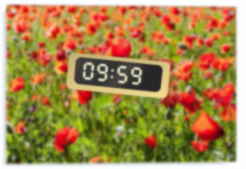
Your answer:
{"hour": 9, "minute": 59}
